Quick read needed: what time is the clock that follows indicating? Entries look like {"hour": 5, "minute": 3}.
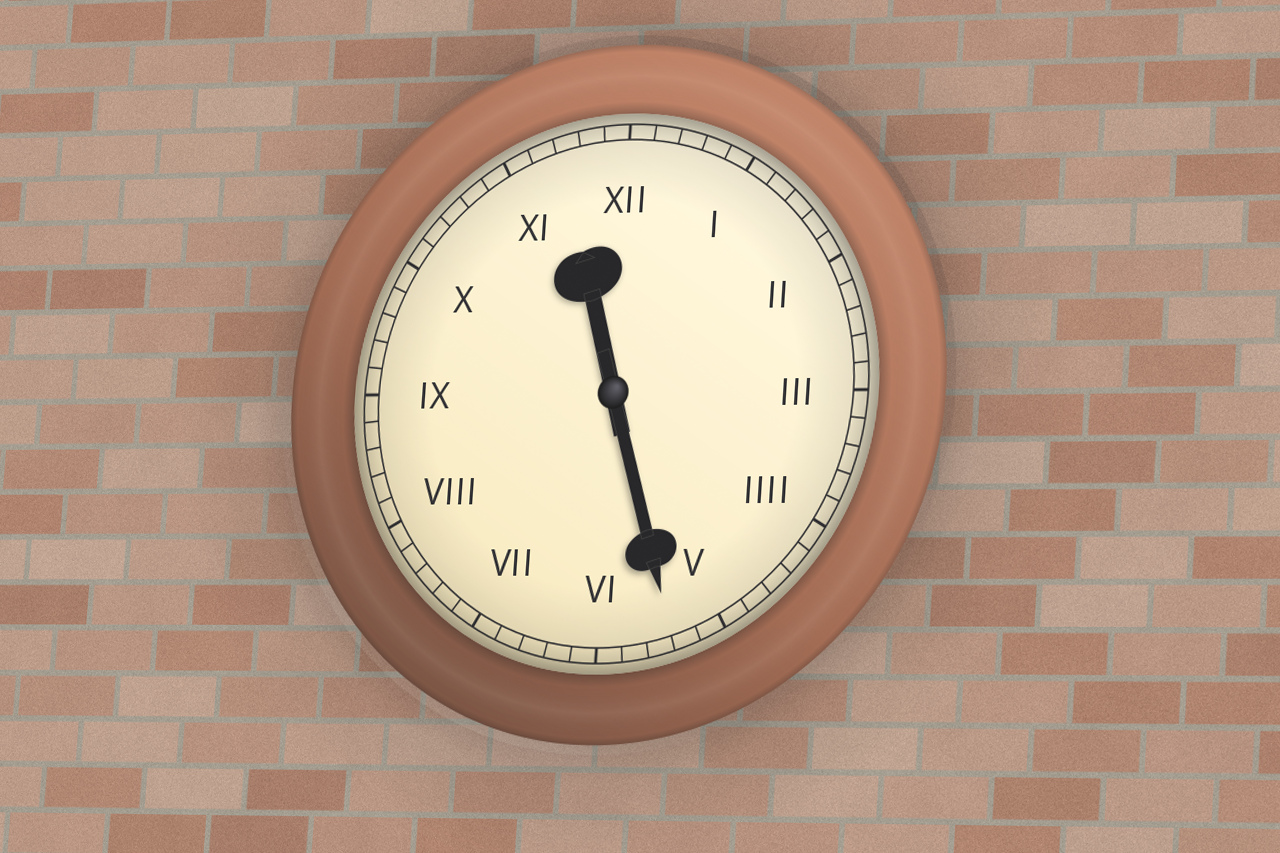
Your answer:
{"hour": 11, "minute": 27}
